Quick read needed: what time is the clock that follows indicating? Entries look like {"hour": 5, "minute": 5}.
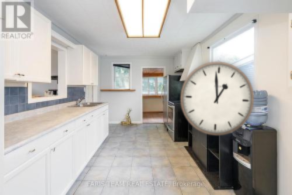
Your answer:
{"hour": 12, "minute": 59}
